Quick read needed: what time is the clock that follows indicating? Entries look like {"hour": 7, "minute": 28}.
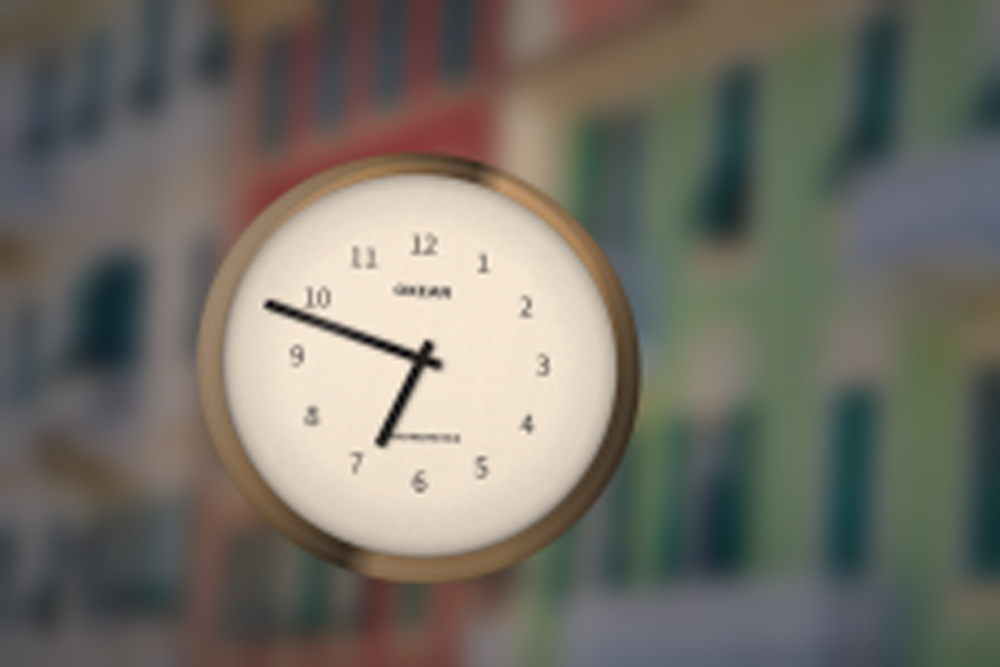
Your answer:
{"hour": 6, "minute": 48}
